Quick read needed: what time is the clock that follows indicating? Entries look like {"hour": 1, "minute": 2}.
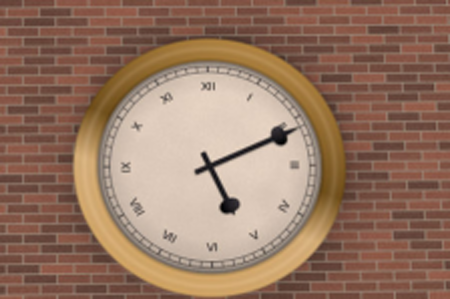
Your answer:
{"hour": 5, "minute": 11}
